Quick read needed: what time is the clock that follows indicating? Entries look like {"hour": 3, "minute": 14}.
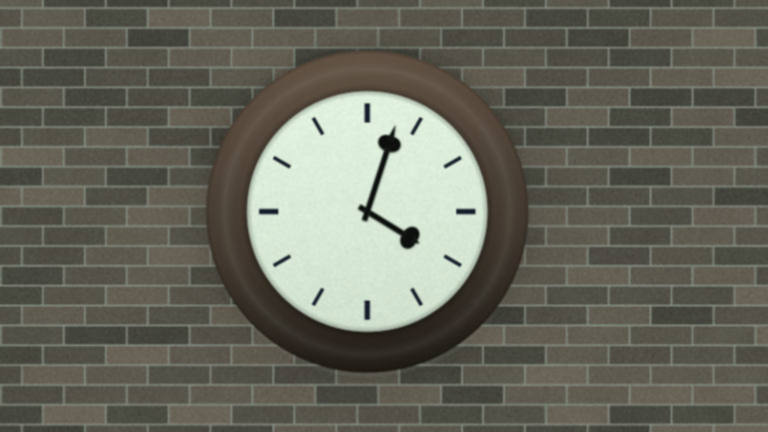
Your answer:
{"hour": 4, "minute": 3}
